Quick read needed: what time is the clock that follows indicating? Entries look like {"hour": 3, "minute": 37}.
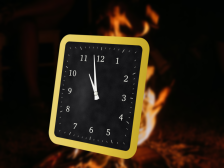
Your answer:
{"hour": 10, "minute": 58}
